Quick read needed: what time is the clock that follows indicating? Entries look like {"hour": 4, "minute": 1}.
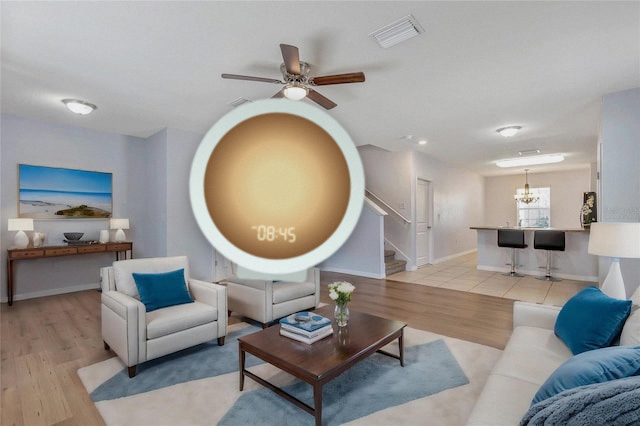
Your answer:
{"hour": 8, "minute": 45}
